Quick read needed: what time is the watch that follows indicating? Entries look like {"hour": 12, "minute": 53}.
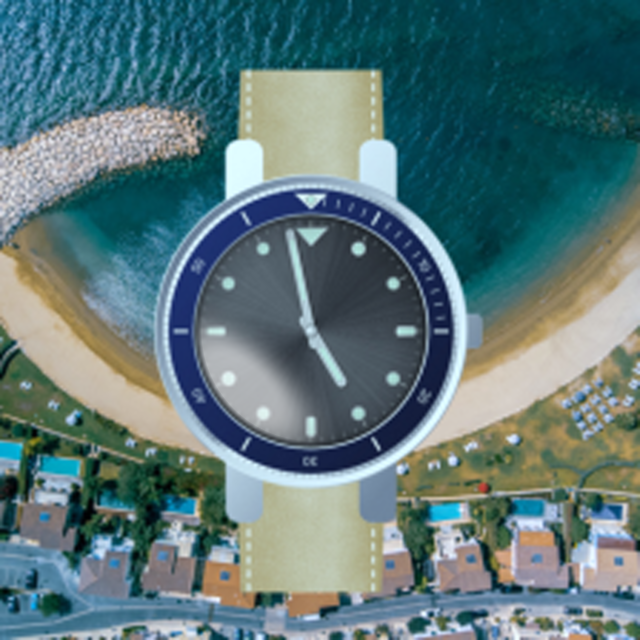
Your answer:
{"hour": 4, "minute": 58}
